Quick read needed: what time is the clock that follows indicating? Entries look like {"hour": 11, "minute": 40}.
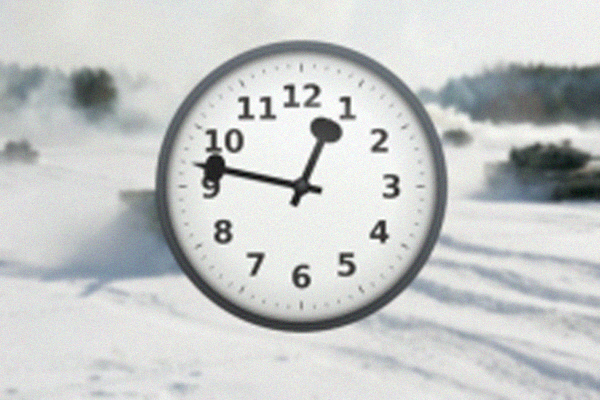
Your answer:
{"hour": 12, "minute": 47}
